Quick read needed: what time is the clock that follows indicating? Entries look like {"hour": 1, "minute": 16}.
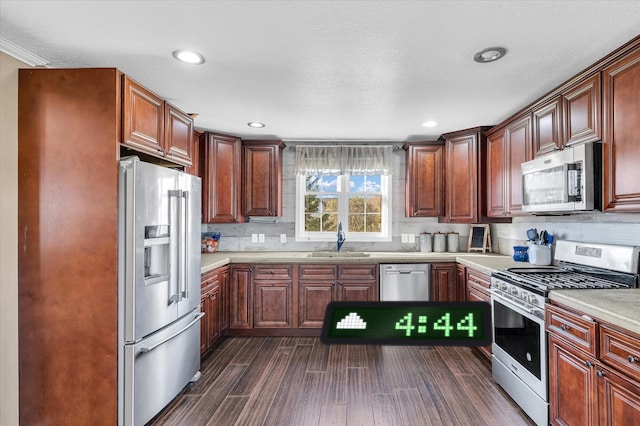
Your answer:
{"hour": 4, "minute": 44}
